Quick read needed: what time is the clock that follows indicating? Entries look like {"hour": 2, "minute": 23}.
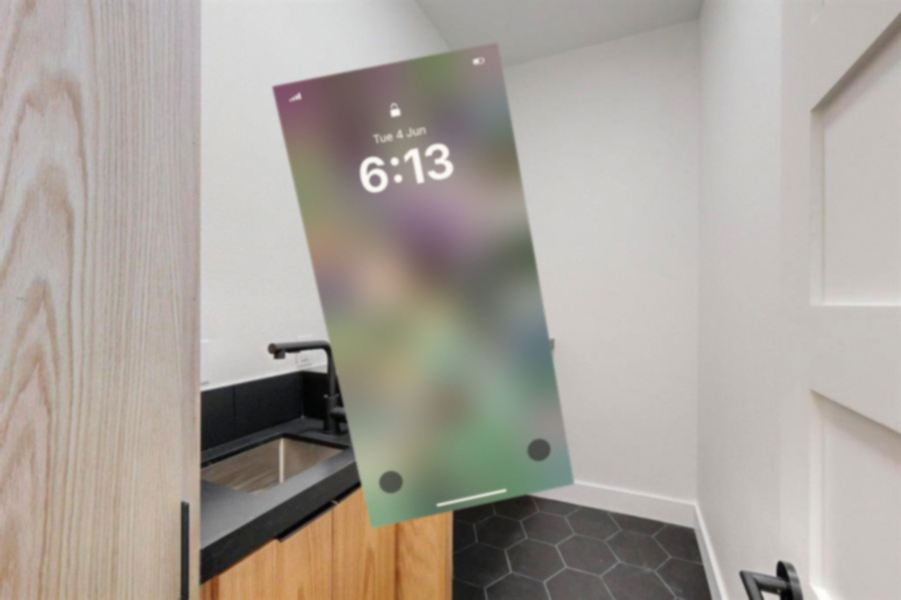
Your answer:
{"hour": 6, "minute": 13}
